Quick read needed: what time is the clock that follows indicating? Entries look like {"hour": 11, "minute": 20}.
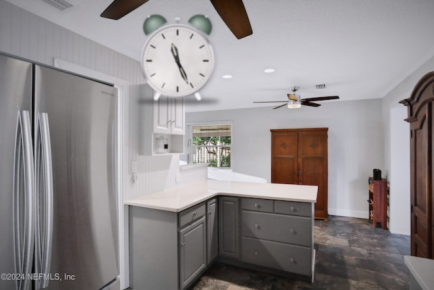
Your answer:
{"hour": 11, "minute": 26}
